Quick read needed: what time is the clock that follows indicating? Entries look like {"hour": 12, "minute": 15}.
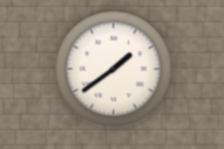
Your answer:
{"hour": 1, "minute": 39}
